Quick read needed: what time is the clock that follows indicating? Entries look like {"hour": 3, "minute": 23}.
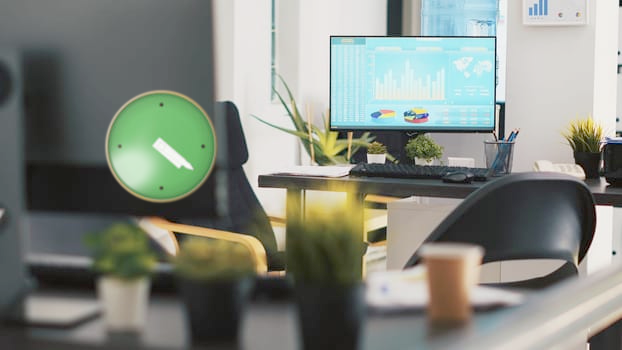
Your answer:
{"hour": 4, "minute": 21}
